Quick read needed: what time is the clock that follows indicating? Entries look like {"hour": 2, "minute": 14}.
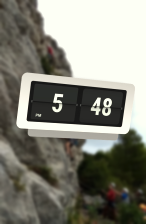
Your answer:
{"hour": 5, "minute": 48}
